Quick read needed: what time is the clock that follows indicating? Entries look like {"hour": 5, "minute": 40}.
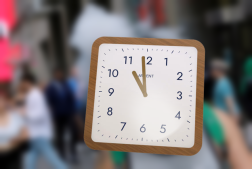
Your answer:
{"hour": 10, "minute": 59}
